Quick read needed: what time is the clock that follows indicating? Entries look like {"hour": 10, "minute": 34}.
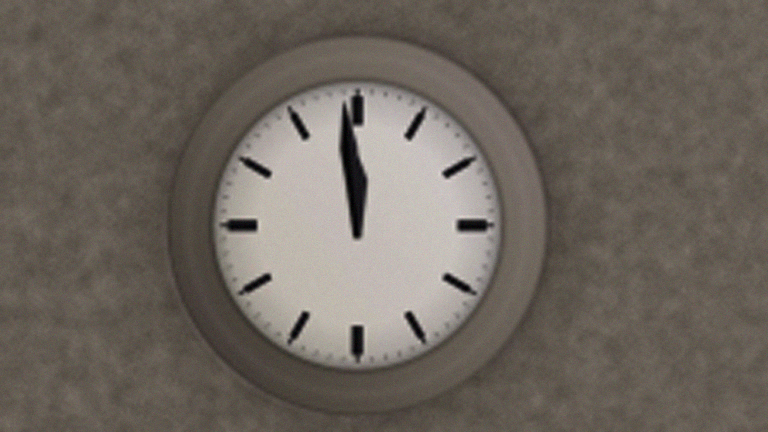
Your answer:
{"hour": 11, "minute": 59}
